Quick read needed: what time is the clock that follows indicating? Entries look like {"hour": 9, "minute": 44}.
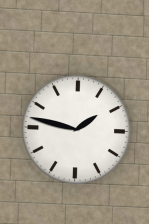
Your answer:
{"hour": 1, "minute": 47}
